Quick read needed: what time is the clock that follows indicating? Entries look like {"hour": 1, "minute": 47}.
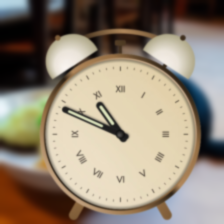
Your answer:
{"hour": 10, "minute": 49}
